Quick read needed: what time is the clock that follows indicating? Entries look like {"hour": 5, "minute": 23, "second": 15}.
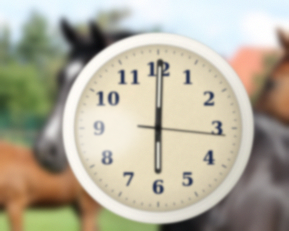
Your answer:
{"hour": 6, "minute": 0, "second": 16}
